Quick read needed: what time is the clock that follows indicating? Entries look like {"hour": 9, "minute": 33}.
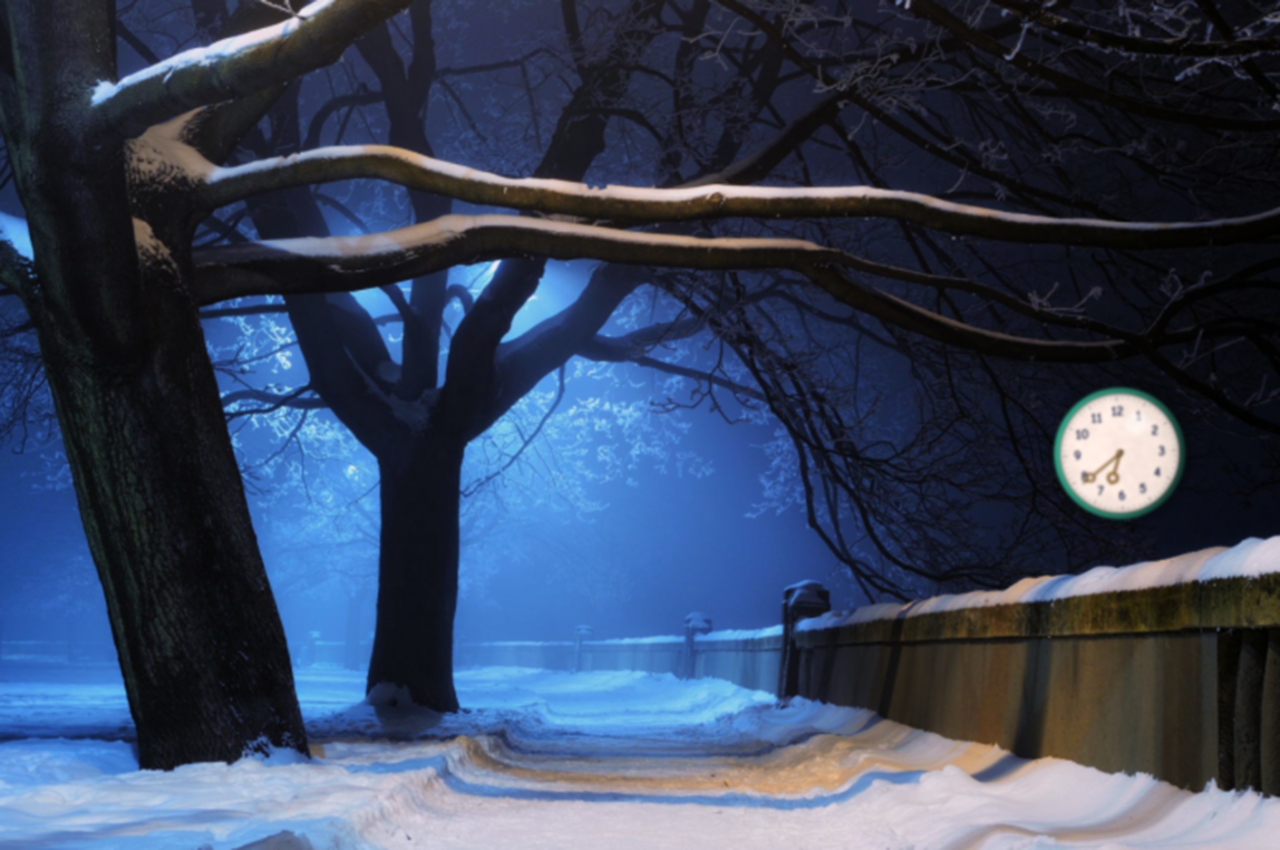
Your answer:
{"hour": 6, "minute": 39}
